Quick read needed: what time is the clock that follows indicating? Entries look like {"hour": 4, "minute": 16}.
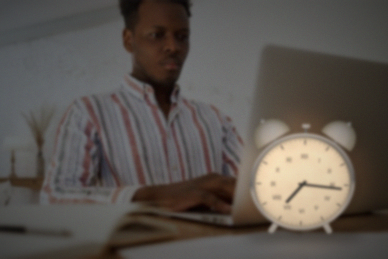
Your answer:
{"hour": 7, "minute": 16}
